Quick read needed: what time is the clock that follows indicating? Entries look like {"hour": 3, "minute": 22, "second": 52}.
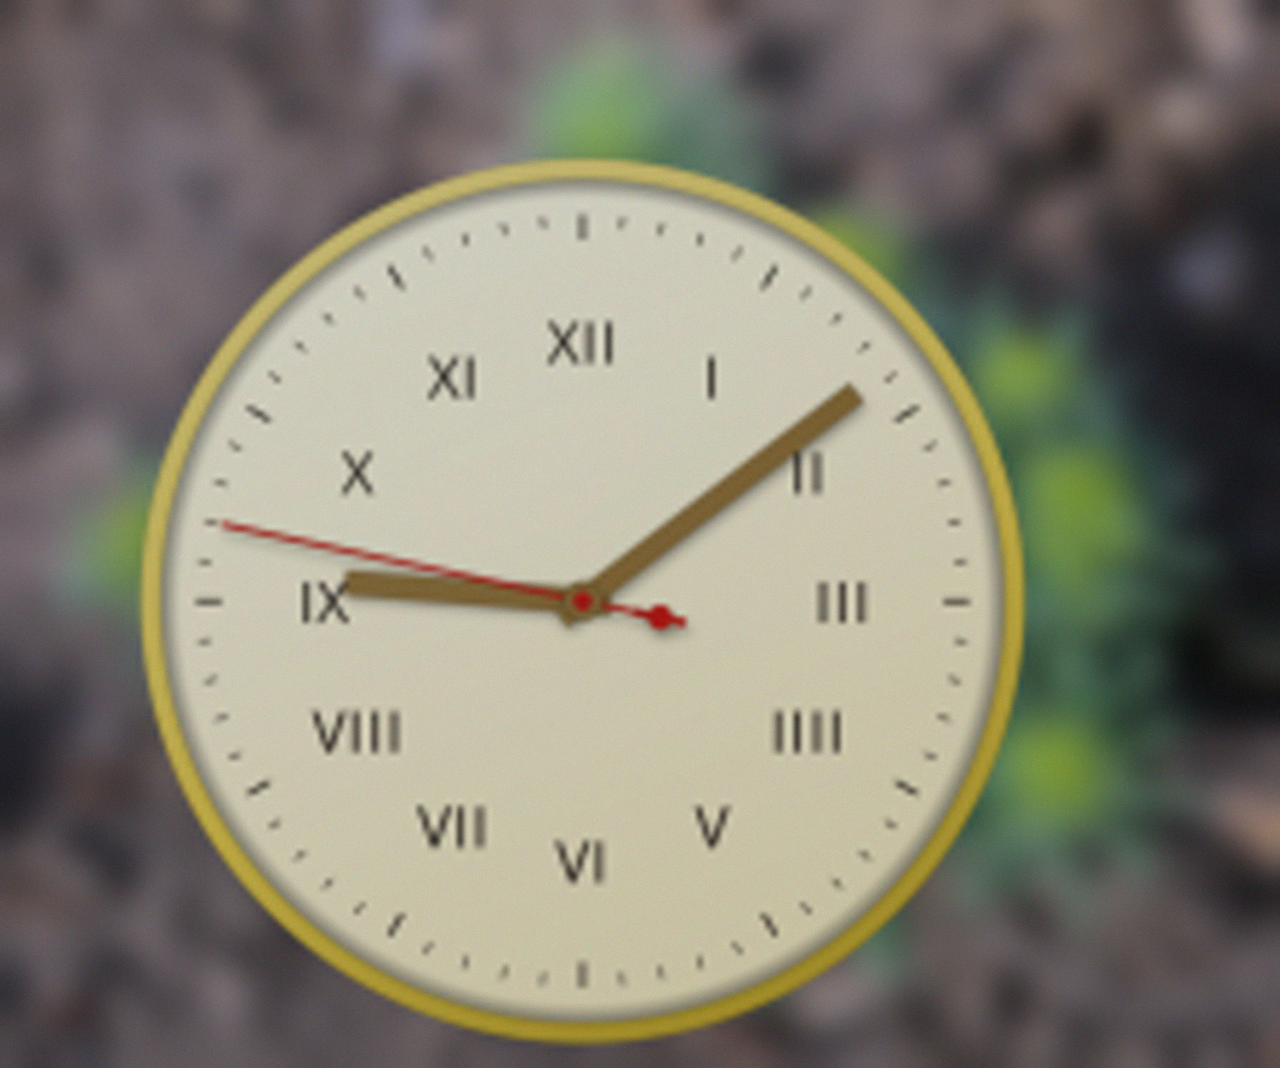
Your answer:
{"hour": 9, "minute": 8, "second": 47}
